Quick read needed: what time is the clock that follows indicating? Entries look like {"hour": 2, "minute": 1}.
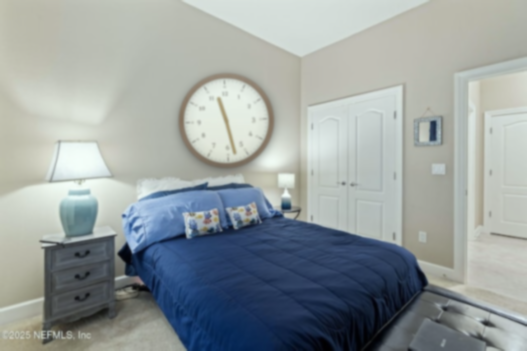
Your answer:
{"hour": 11, "minute": 28}
